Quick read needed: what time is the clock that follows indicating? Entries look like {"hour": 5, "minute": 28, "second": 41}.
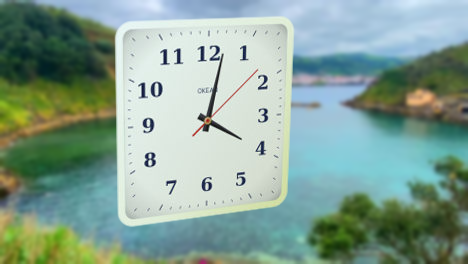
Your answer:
{"hour": 4, "minute": 2, "second": 8}
